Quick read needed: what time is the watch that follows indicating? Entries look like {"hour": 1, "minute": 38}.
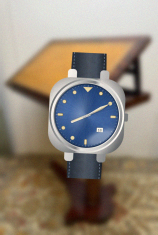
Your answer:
{"hour": 8, "minute": 10}
